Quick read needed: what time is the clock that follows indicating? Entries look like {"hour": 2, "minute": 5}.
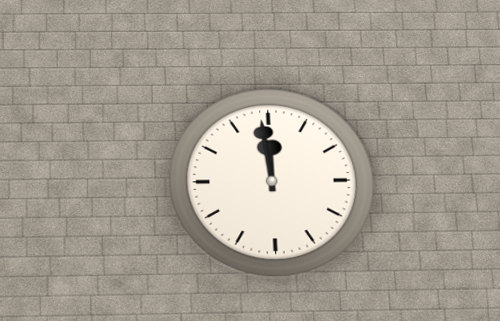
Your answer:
{"hour": 11, "minute": 59}
